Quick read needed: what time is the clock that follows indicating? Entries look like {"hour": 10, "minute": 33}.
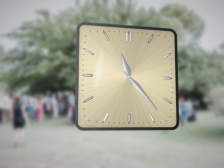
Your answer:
{"hour": 11, "minute": 23}
